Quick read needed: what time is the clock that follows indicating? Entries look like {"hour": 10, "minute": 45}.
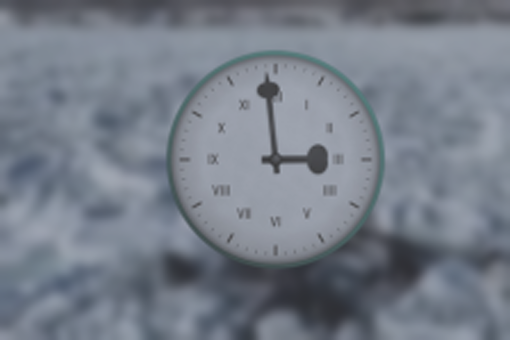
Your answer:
{"hour": 2, "minute": 59}
